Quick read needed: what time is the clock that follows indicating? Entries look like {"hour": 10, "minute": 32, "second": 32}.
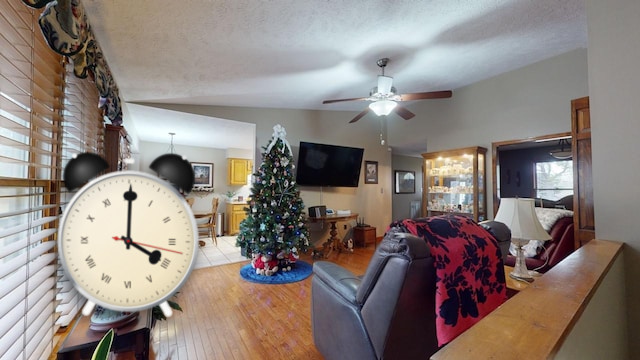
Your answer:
{"hour": 4, "minute": 0, "second": 17}
